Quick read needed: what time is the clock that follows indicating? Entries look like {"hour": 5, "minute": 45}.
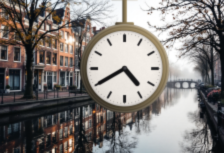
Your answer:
{"hour": 4, "minute": 40}
